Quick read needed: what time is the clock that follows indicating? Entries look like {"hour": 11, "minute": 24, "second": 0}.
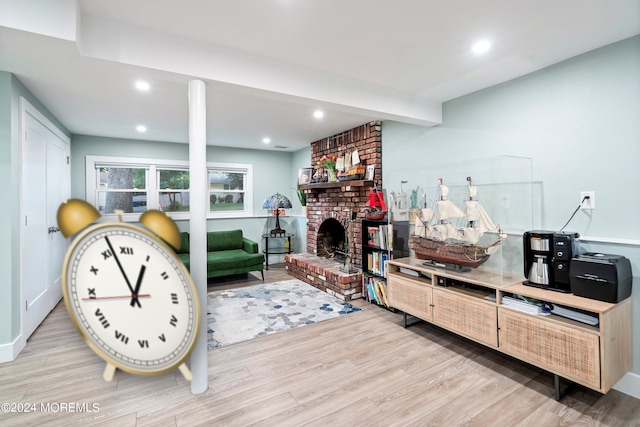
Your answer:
{"hour": 12, "minute": 56, "second": 44}
